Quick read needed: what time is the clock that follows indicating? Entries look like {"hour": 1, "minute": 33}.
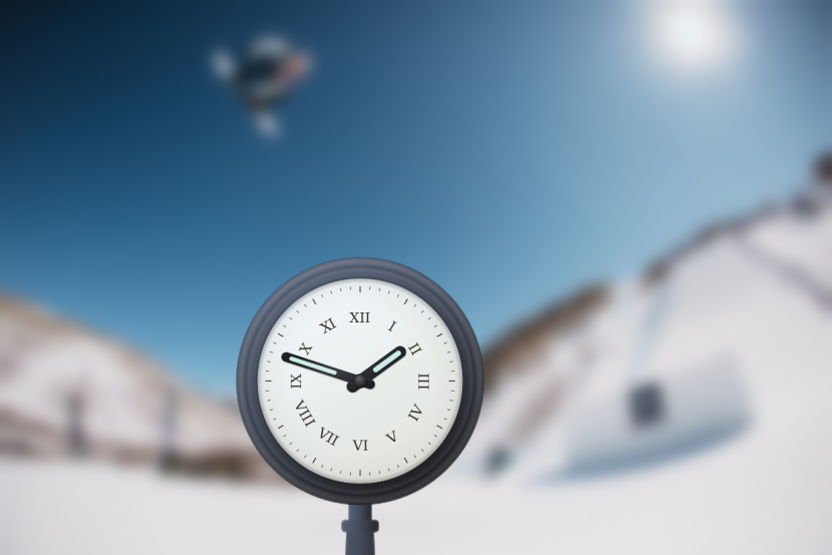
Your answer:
{"hour": 1, "minute": 48}
